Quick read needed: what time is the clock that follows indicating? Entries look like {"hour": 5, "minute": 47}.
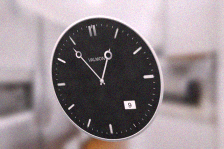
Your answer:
{"hour": 12, "minute": 54}
